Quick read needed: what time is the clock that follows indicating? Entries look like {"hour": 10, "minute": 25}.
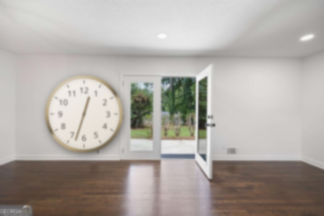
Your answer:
{"hour": 12, "minute": 33}
